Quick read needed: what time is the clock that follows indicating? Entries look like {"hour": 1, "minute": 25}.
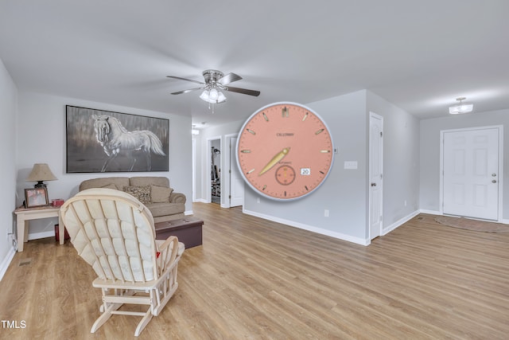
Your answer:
{"hour": 7, "minute": 38}
